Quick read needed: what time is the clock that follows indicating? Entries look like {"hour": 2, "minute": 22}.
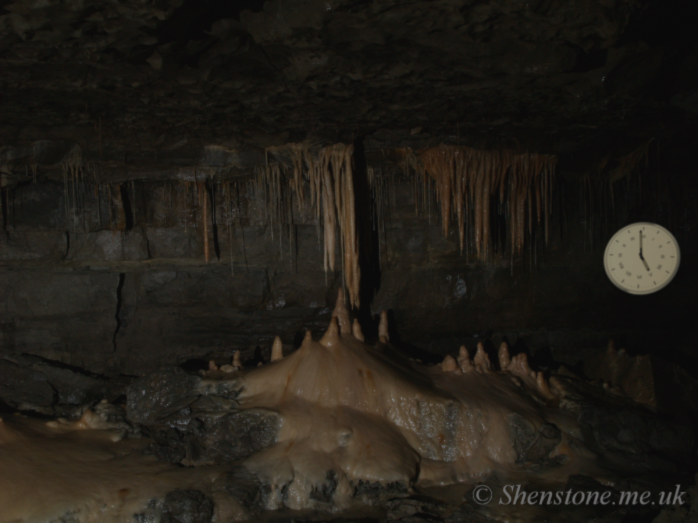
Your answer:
{"hour": 4, "minute": 59}
